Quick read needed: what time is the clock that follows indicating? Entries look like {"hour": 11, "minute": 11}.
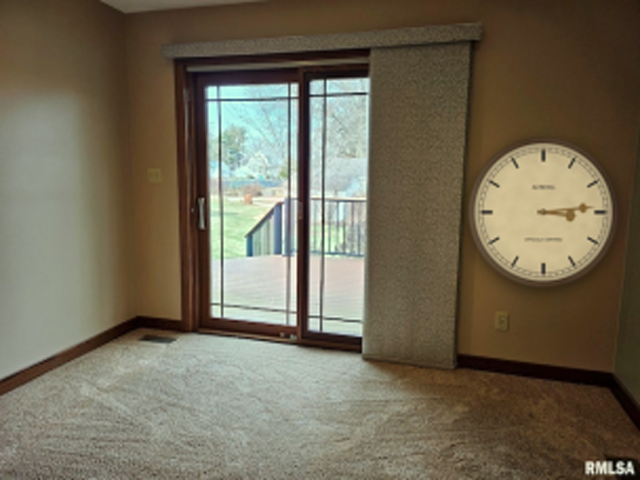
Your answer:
{"hour": 3, "minute": 14}
